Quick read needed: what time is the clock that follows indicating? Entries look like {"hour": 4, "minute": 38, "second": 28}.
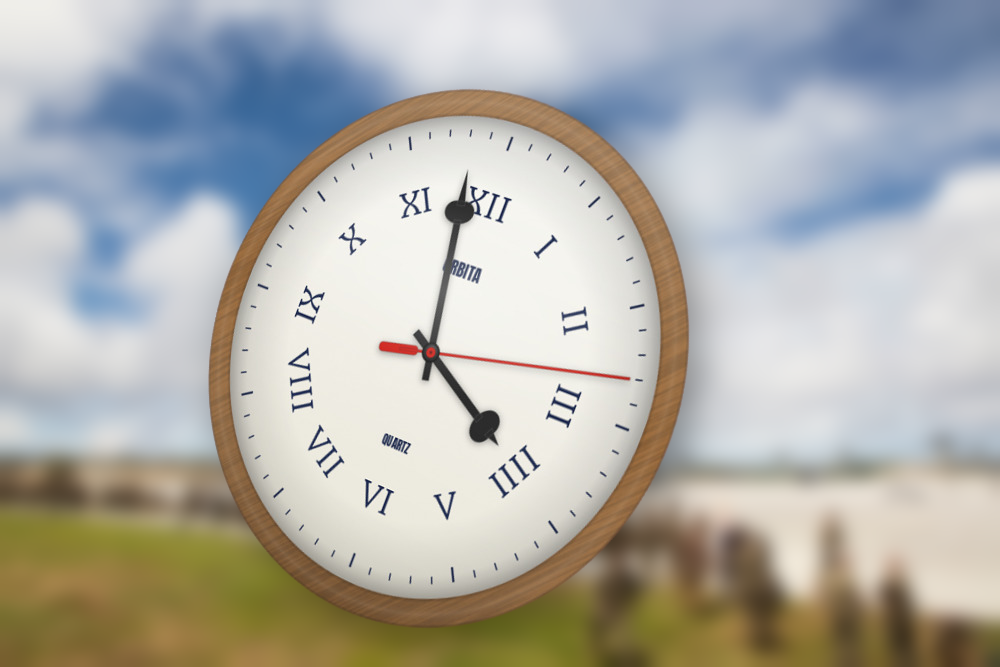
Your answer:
{"hour": 3, "minute": 58, "second": 13}
